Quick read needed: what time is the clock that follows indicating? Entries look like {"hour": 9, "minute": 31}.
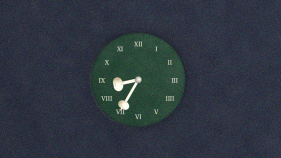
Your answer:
{"hour": 8, "minute": 35}
